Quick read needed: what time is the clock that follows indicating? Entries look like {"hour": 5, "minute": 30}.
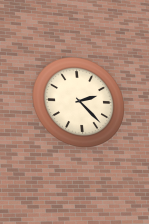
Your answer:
{"hour": 2, "minute": 23}
